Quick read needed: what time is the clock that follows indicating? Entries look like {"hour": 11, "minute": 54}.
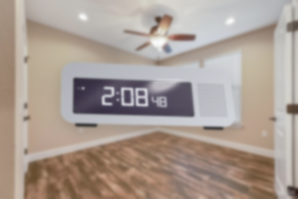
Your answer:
{"hour": 2, "minute": 8}
